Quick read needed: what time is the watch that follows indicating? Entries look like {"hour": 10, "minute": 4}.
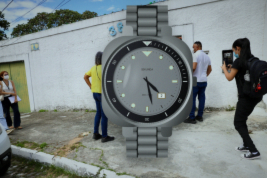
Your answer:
{"hour": 4, "minute": 28}
